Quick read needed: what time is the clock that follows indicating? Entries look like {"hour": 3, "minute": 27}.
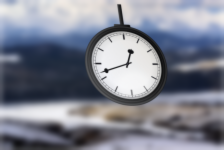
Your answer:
{"hour": 12, "minute": 42}
